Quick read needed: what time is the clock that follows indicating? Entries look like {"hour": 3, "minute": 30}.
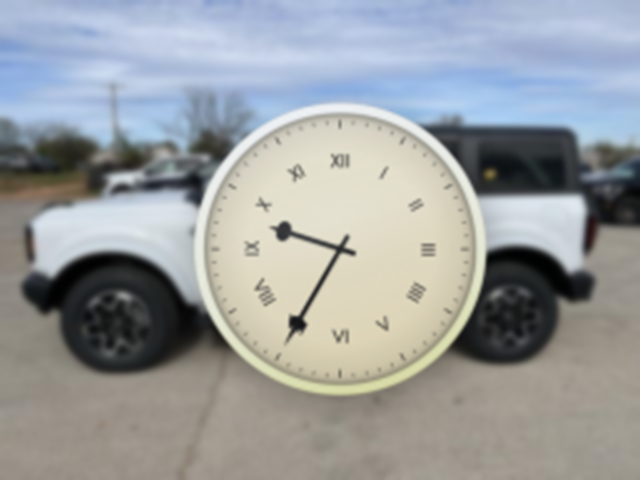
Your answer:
{"hour": 9, "minute": 35}
